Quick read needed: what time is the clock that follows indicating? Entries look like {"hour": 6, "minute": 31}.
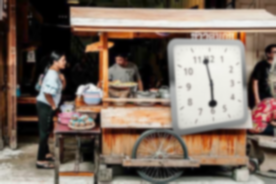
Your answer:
{"hour": 5, "minute": 58}
